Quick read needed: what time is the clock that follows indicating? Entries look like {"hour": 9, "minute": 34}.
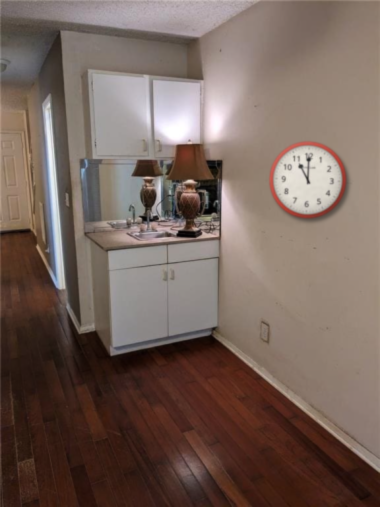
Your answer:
{"hour": 11, "minute": 0}
